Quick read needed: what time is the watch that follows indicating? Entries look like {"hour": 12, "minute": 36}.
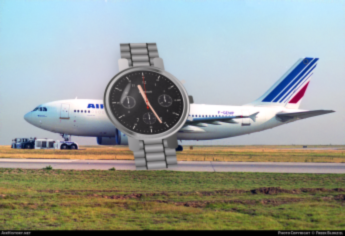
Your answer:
{"hour": 11, "minute": 26}
